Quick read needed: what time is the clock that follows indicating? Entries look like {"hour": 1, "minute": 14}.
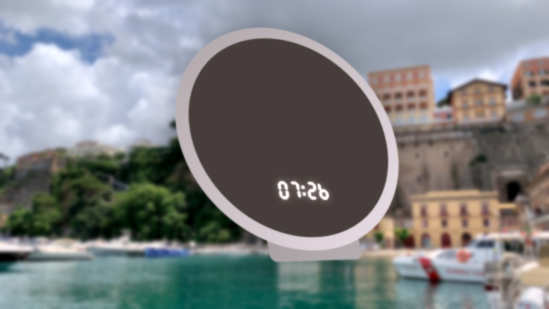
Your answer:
{"hour": 7, "minute": 26}
